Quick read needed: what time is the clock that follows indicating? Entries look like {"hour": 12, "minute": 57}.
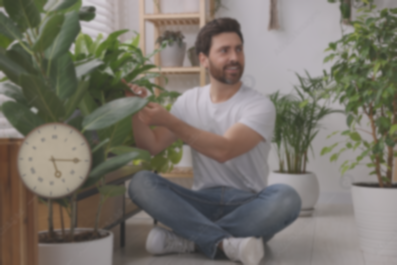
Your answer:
{"hour": 5, "minute": 15}
